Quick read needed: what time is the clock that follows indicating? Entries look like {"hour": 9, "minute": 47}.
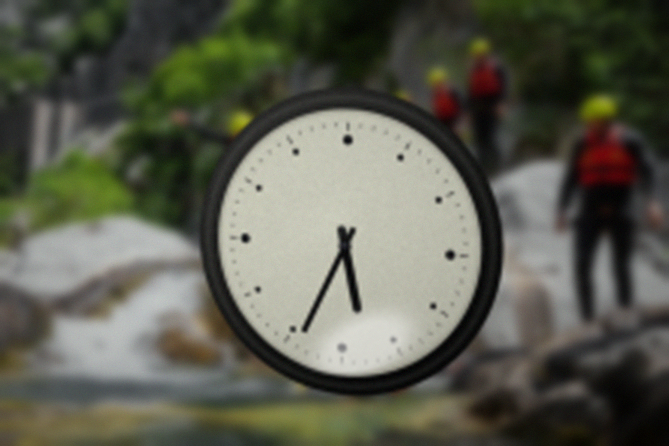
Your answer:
{"hour": 5, "minute": 34}
